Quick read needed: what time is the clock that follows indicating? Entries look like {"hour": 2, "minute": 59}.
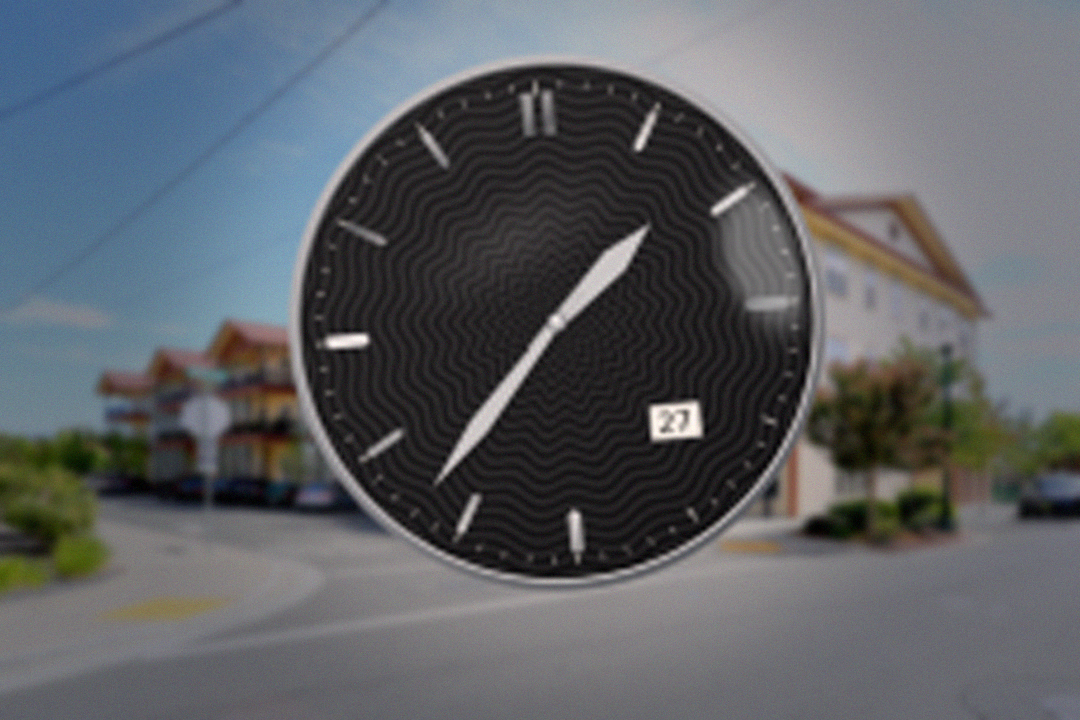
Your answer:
{"hour": 1, "minute": 37}
